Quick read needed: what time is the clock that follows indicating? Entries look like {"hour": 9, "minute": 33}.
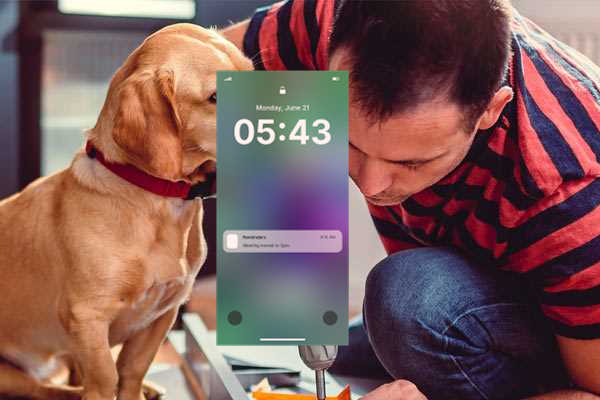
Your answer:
{"hour": 5, "minute": 43}
